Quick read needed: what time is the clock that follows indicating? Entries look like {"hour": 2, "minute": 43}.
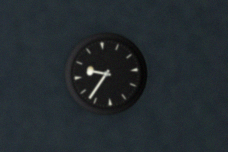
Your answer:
{"hour": 9, "minute": 37}
